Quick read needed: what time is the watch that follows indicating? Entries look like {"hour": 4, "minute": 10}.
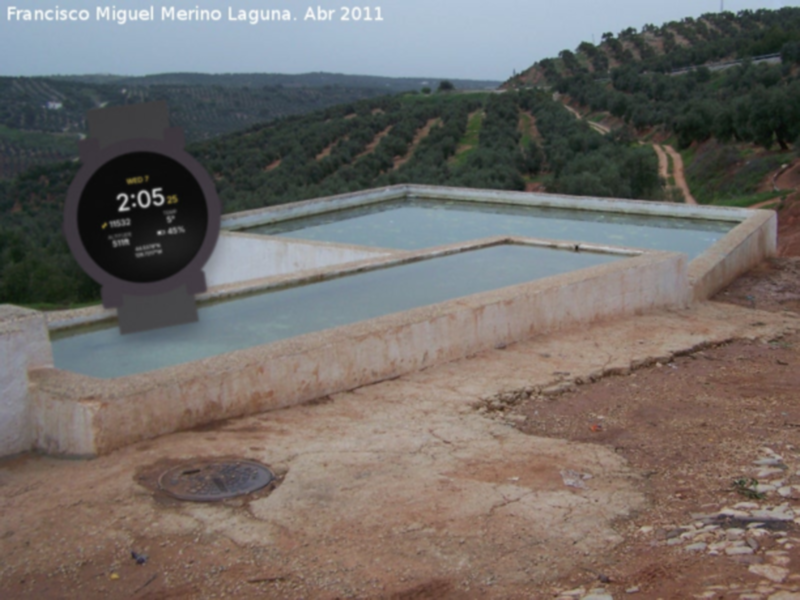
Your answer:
{"hour": 2, "minute": 5}
